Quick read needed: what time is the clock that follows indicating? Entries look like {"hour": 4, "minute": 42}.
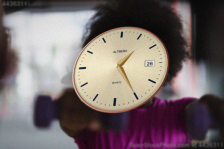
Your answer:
{"hour": 1, "minute": 25}
